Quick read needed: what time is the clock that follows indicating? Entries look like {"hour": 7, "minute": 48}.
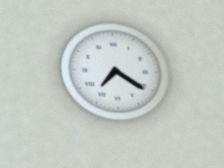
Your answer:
{"hour": 7, "minute": 21}
